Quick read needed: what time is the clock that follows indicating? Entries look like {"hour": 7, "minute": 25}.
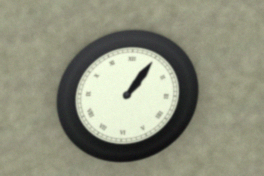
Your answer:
{"hour": 1, "minute": 5}
